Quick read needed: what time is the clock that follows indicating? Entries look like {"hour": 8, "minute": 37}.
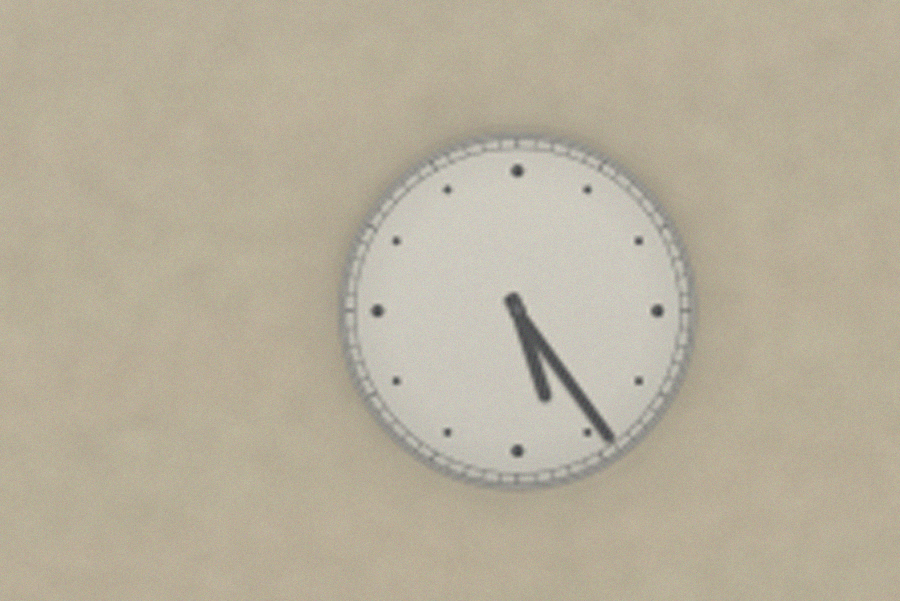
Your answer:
{"hour": 5, "minute": 24}
